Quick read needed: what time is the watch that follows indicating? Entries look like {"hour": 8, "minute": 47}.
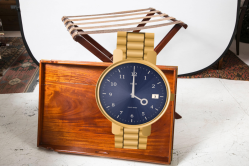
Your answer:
{"hour": 4, "minute": 0}
